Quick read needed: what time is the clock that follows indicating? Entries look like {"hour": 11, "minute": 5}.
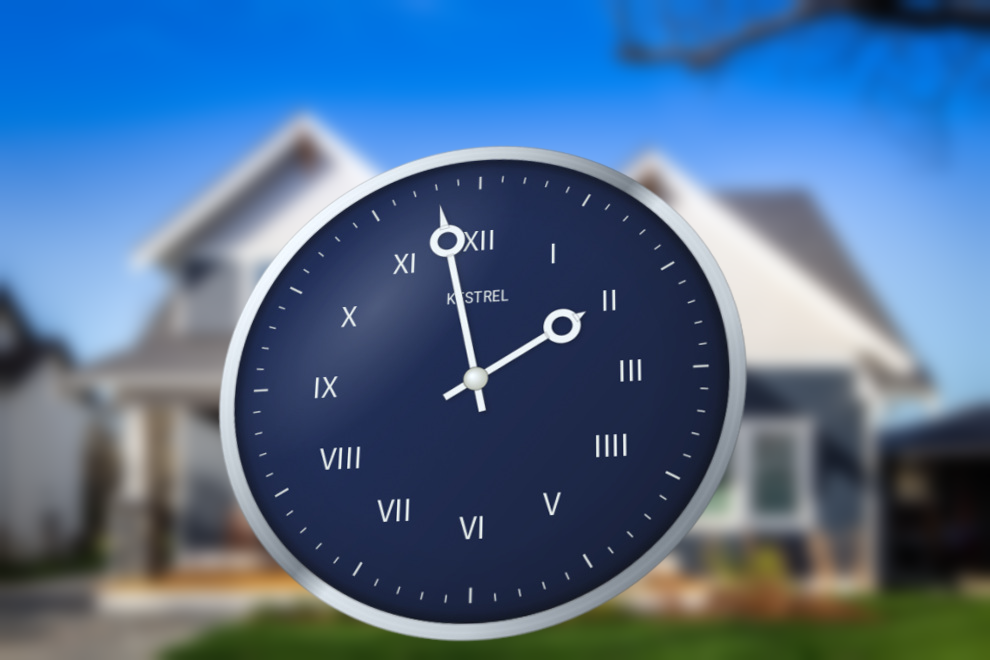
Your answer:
{"hour": 1, "minute": 58}
